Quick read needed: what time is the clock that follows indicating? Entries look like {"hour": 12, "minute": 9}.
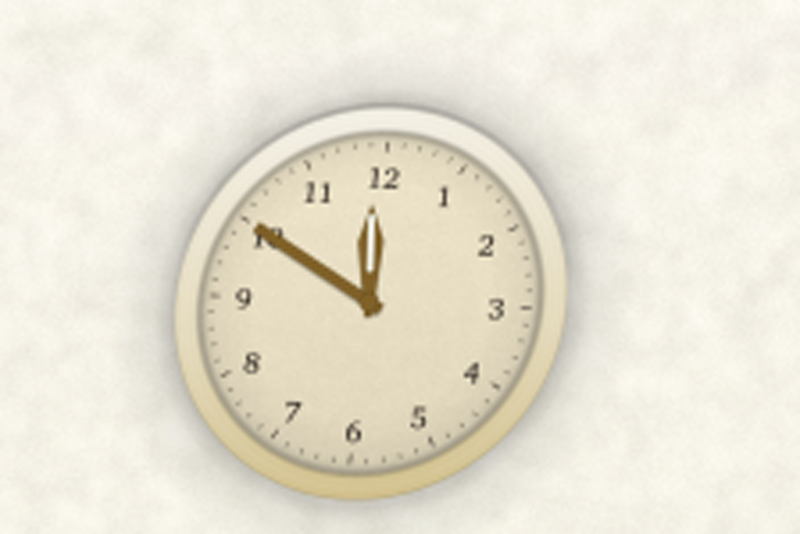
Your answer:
{"hour": 11, "minute": 50}
